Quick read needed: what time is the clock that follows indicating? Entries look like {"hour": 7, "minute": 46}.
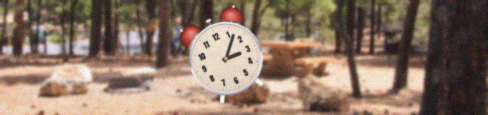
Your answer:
{"hour": 3, "minute": 7}
